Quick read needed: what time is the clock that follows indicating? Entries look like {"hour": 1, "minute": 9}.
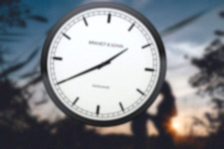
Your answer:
{"hour": 1, "minute": 40}
